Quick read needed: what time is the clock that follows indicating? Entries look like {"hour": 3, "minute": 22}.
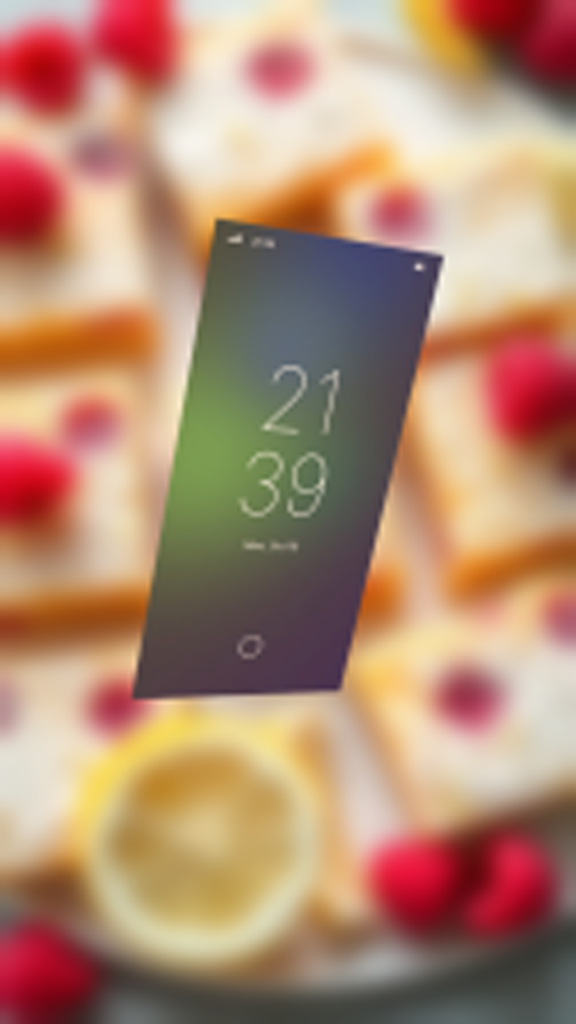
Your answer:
{"hour": 21, "minute": 39}
